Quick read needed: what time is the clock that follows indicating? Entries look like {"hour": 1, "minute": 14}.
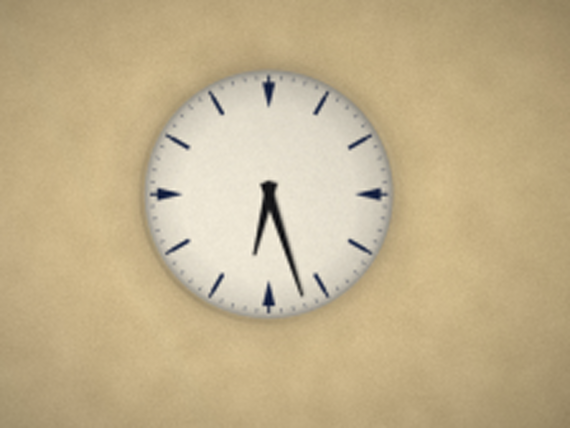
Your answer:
{"hour": 6, "minute": 27}
